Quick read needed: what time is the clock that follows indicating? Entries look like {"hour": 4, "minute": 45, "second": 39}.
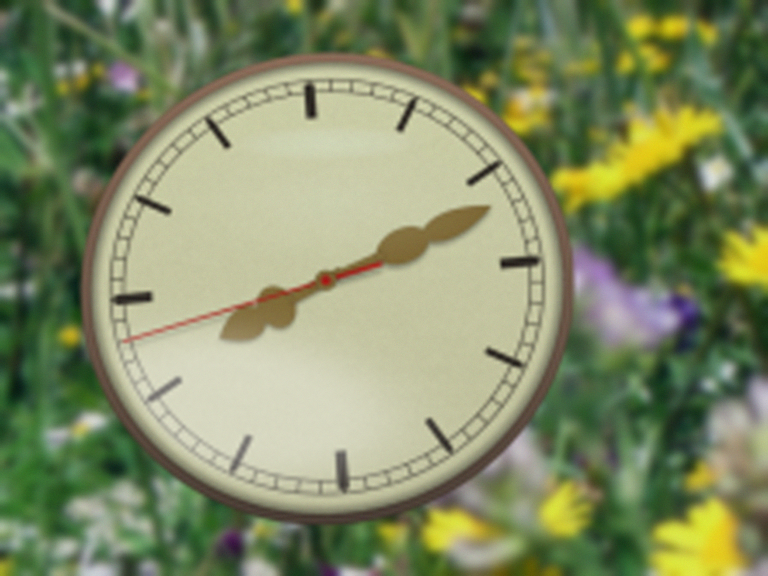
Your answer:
{"hour": 8, "minute": 11, "second": 43}
